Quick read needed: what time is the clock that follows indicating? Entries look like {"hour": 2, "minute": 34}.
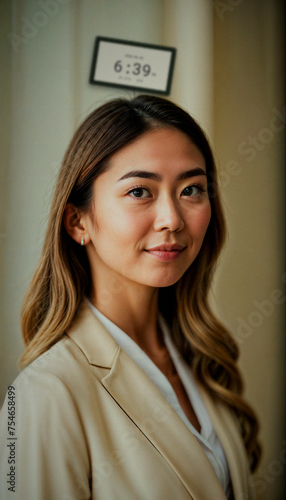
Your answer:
{"hour": 6, "minute": 39}
